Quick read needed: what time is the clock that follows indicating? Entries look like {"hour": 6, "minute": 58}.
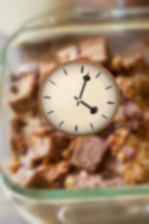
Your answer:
{"hour": 4, "minute": 2}
